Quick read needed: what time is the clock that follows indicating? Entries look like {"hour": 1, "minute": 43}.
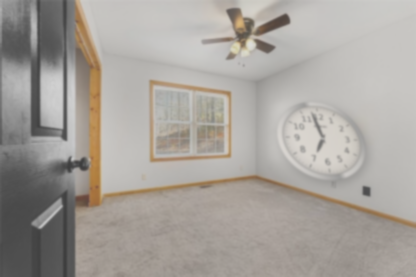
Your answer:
{"hour": 6, "minute": 58}
